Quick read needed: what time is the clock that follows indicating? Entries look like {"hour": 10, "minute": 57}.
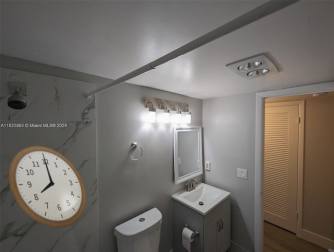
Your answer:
{"hour": 8, "minute": 0}
